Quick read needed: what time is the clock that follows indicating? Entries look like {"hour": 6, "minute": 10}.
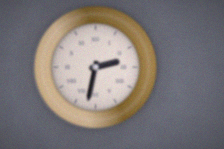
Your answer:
{"hour": 2, "minute": 32}
